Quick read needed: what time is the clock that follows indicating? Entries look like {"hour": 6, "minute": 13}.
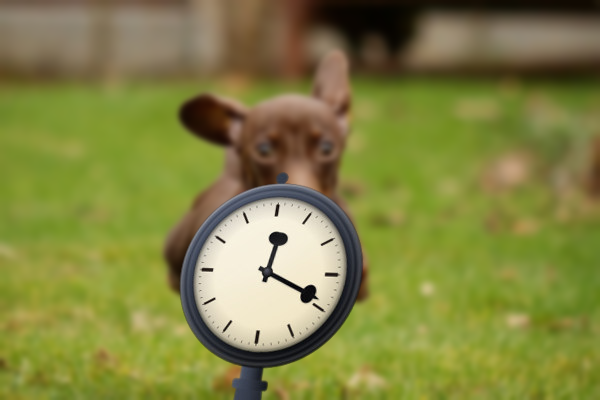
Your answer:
{"hour": 12, "minute": 19}
